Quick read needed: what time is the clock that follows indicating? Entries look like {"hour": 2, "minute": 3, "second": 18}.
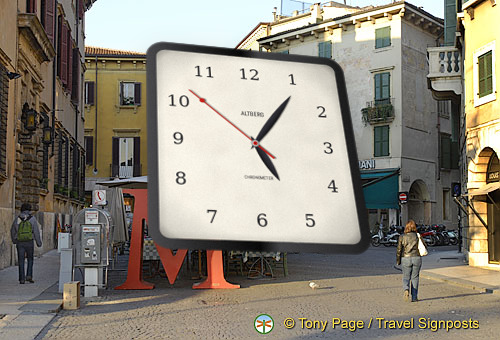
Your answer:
{"hour": 5, "minute": 5, "second": 52}
